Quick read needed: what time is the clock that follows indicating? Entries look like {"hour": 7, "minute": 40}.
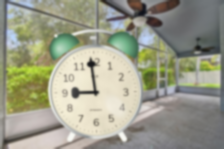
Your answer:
{"hour": 8, "minute": 59}
